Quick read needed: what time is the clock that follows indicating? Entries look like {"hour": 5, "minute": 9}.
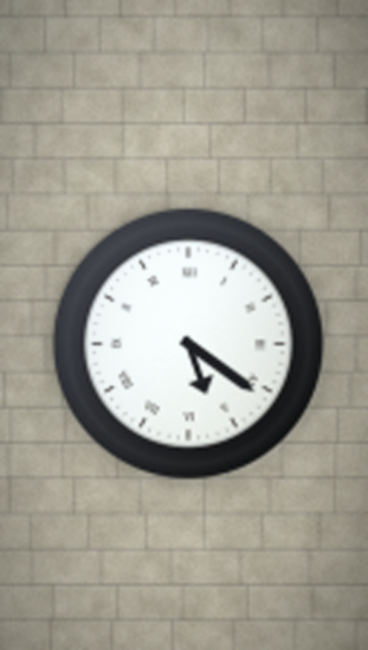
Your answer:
{"hour": 5, "minute": 21}
